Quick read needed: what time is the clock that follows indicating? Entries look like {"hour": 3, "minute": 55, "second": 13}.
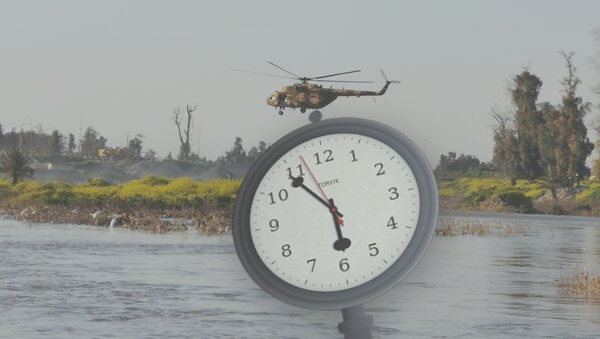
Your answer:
{"hour": 5, "minute": 53, "second": 57}
